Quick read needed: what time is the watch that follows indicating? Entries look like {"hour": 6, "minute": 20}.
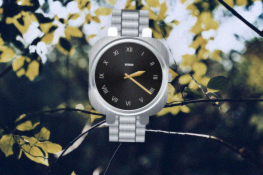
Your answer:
{"hour": 2, "minute": 21}
